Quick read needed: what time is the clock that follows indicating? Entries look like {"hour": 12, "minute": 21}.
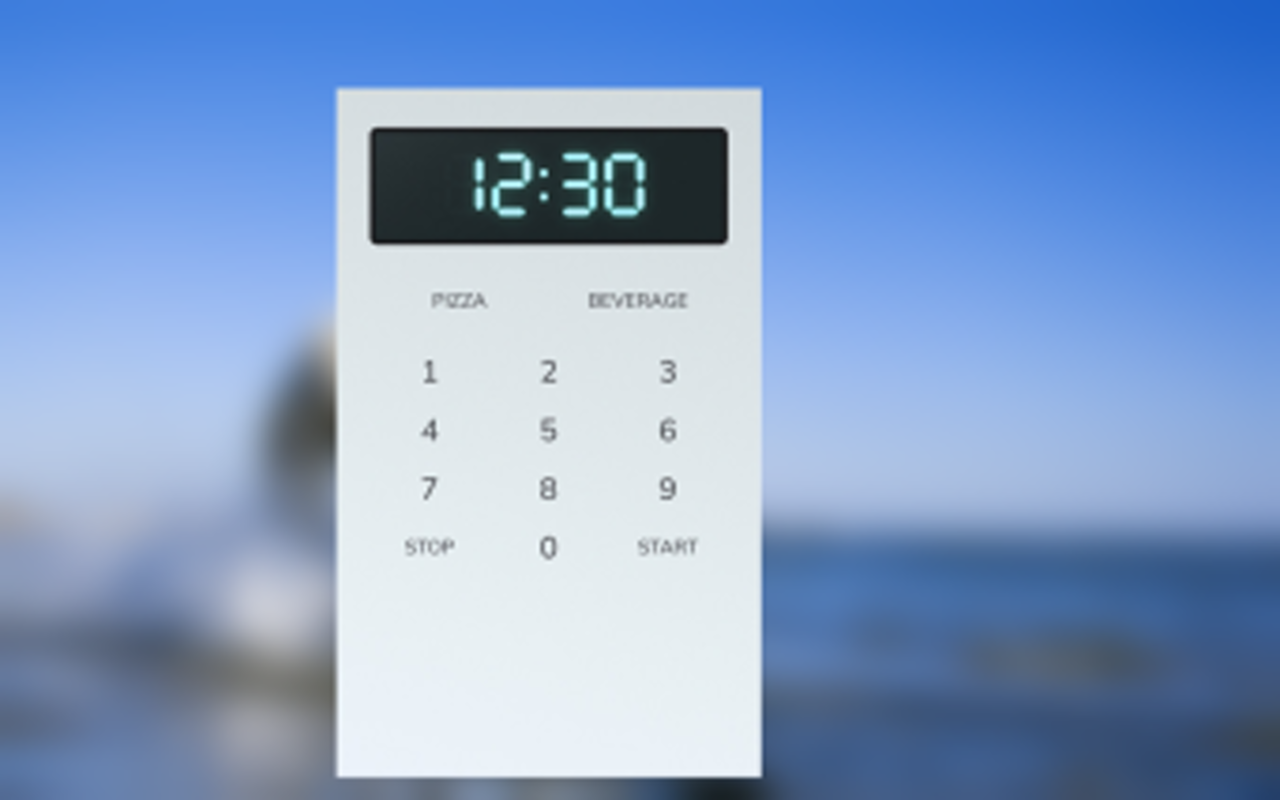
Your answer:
{"hour": 12, "minute": 30}
